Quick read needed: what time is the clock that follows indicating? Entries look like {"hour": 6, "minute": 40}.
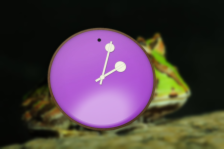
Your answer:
{"hour": 2, "minute": 3}
